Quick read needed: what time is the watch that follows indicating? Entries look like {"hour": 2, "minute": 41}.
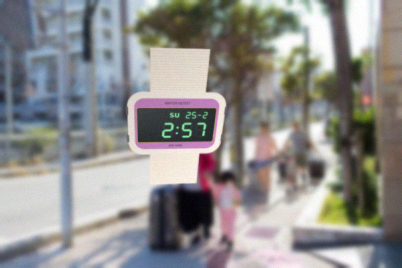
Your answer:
{"hour": 2, "minute": 57}
